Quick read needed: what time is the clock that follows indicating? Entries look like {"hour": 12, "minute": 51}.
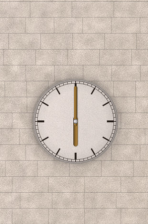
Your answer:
{"hour": 6, "minute": 0}
